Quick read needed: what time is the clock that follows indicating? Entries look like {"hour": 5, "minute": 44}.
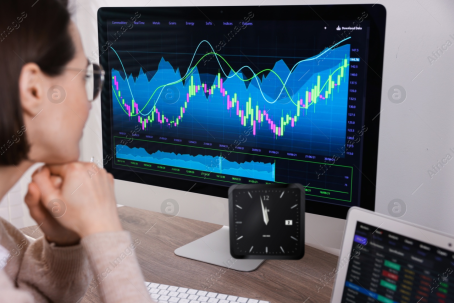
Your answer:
{"hour": 11, "minute": 58}
